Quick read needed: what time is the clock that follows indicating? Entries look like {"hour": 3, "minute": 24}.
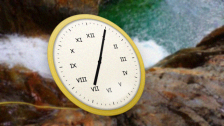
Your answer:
{"hour": 7, "minute": 5}
